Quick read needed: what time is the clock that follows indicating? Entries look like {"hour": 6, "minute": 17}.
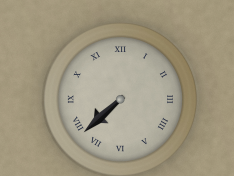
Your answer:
{"hour": 7, "minute": 38}
